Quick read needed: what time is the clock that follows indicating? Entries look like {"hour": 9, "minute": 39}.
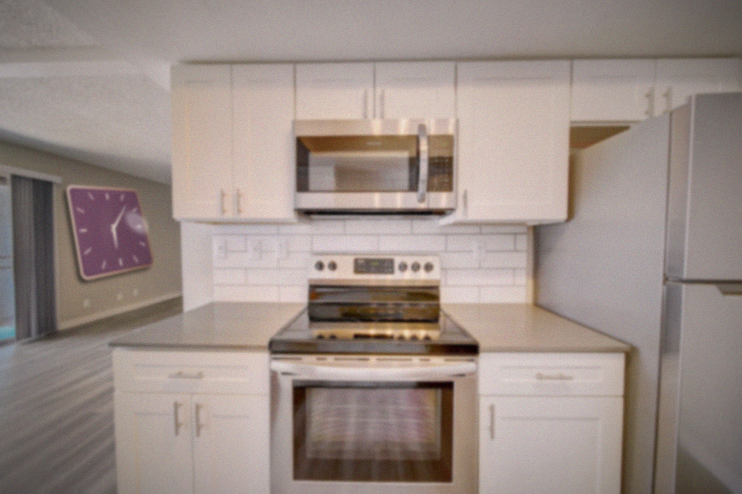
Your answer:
{"hour": 6, "minute": 7}
